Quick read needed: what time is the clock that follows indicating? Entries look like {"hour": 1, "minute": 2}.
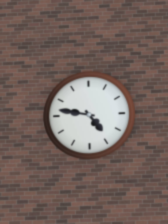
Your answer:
{"hour": 4, "minute": 47}
